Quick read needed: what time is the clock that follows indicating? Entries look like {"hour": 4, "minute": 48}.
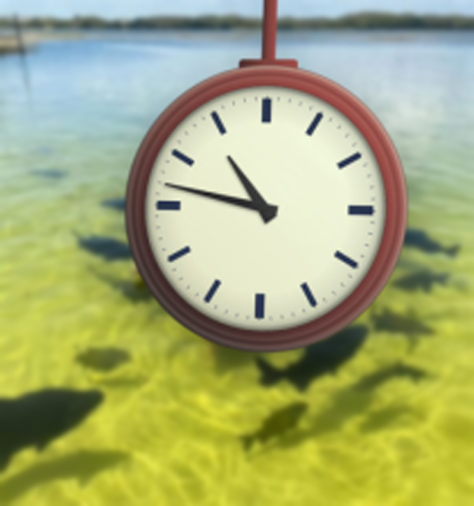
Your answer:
{"hour": 10, "minute": 47}
